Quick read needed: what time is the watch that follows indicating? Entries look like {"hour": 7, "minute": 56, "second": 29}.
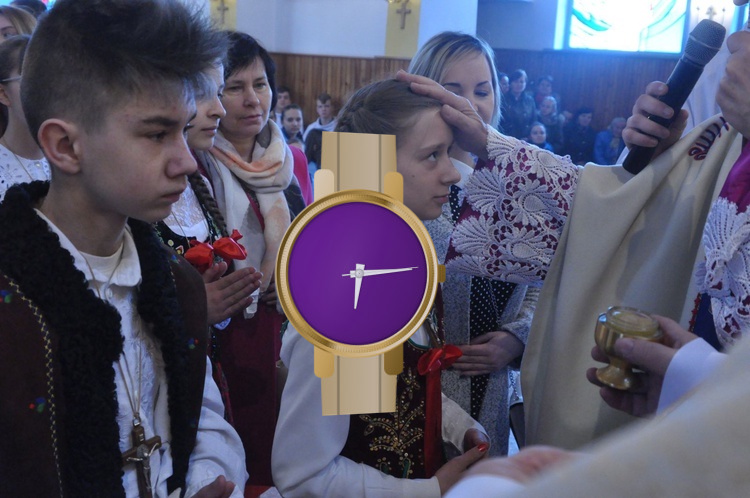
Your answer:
{"hour": 6, "minute": 14, "second": 14}
